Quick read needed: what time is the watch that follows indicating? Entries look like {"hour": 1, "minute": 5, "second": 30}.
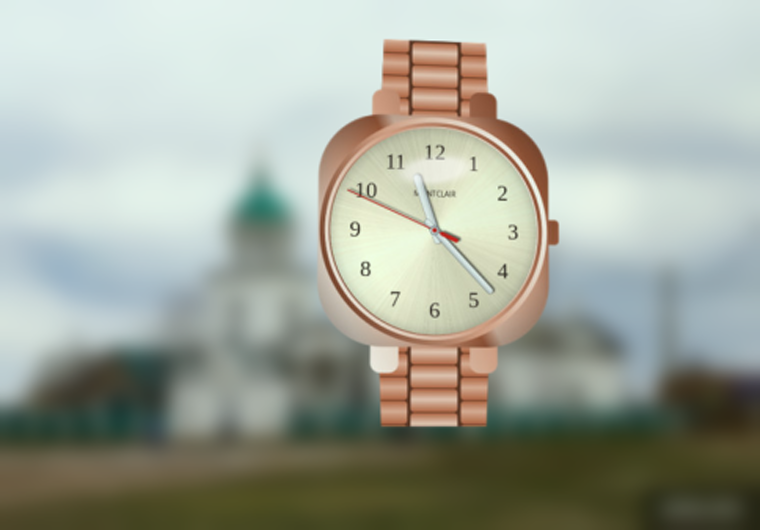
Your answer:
{"hour": 11, "minute": 22, "second": 49}
